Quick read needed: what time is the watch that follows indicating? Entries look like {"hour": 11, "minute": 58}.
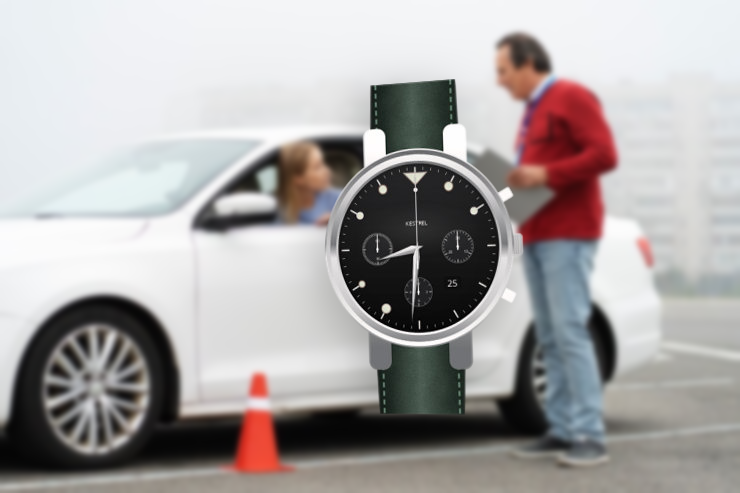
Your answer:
{"hour": 8, "minute": 31}
